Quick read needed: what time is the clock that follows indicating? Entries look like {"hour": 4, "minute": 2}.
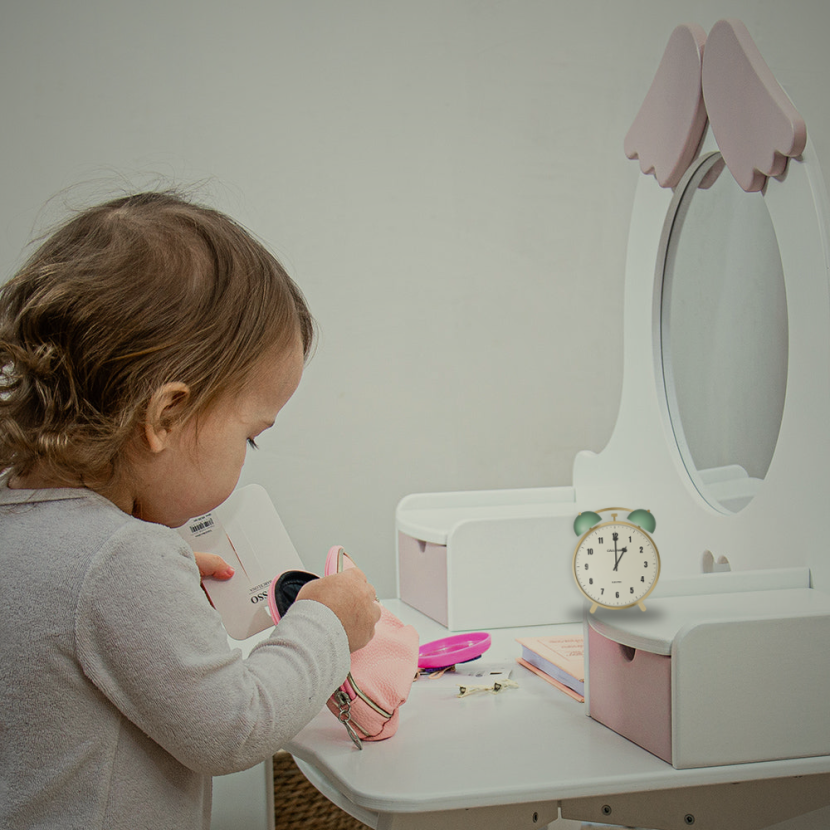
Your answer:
{"hour": 1, "minute": 0}
